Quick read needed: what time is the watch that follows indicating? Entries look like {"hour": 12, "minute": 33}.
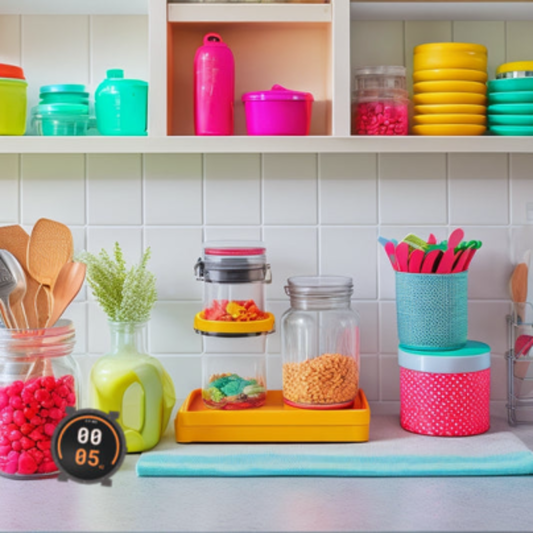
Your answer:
{"hour": 0, "minute": 5}
